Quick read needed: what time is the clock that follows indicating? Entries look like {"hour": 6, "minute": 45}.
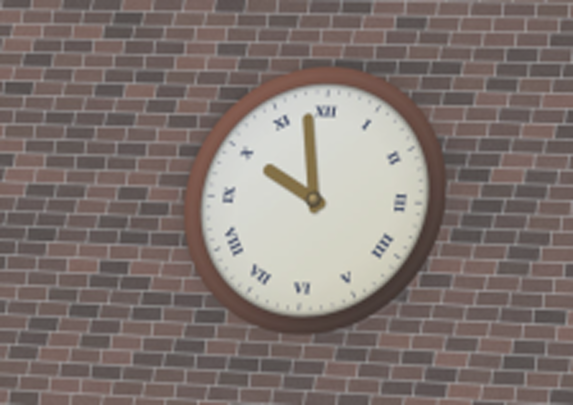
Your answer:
{"hour": 9, "minute": 58}
